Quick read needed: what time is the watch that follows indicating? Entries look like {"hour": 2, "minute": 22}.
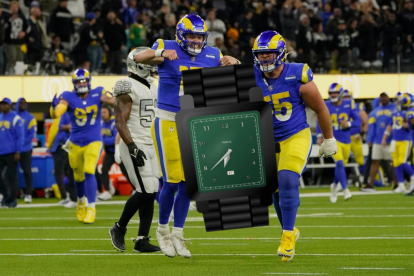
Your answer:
{"hour": 6, "minute": 38}
